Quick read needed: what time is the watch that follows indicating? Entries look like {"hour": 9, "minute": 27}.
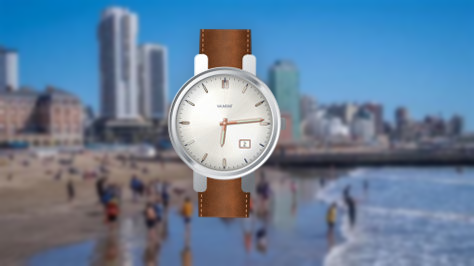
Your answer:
{"hour": 6, "minute": 14}
